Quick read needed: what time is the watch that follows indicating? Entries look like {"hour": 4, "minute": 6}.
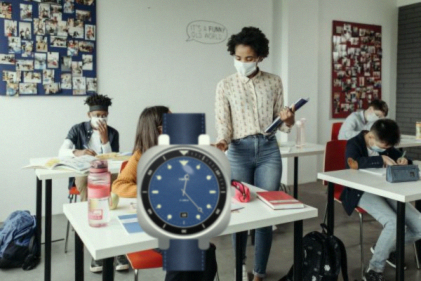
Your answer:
{"hour": 12, "minute": 23}
